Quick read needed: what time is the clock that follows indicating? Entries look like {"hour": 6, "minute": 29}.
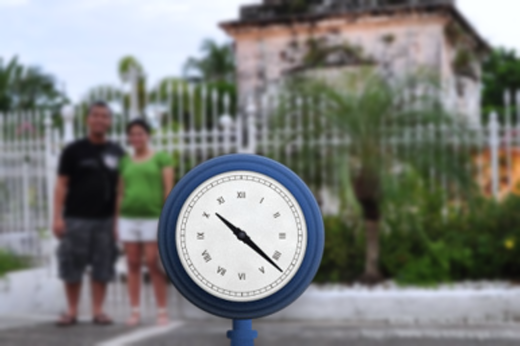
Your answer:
{"hour": 10, "minute": 22}
